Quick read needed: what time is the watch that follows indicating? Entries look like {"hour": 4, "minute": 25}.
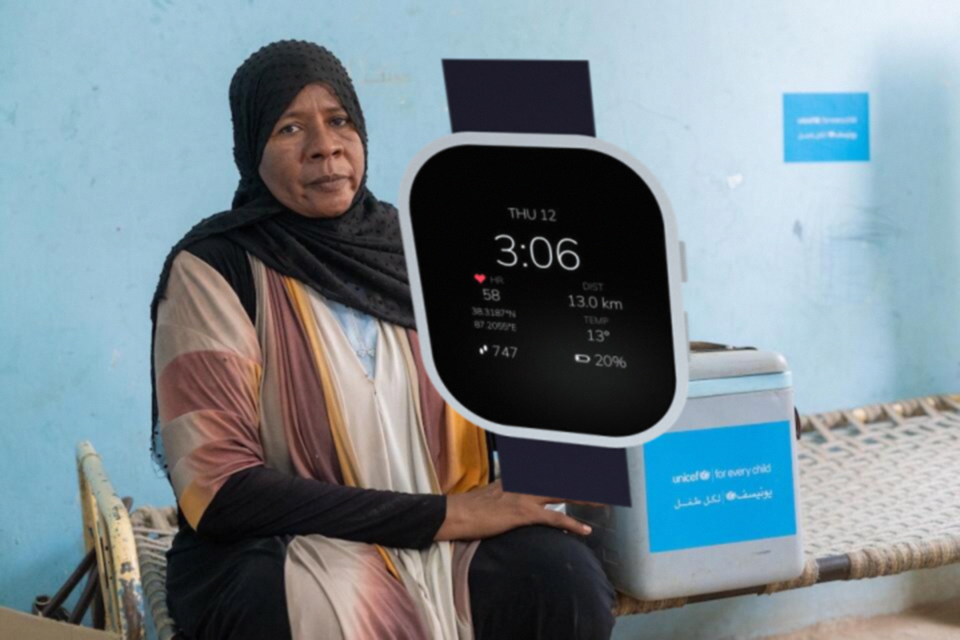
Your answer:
{"hour": 3, "minute": 6}
